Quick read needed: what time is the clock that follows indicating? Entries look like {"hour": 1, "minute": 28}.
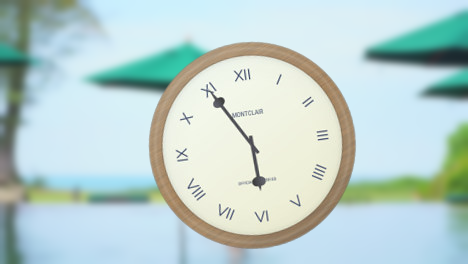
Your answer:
{"hour": 5, "minute": 55}
